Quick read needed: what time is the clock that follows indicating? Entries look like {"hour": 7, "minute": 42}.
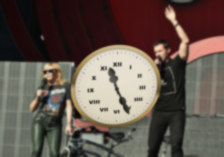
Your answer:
{"hour": 11, "minute": 26}
